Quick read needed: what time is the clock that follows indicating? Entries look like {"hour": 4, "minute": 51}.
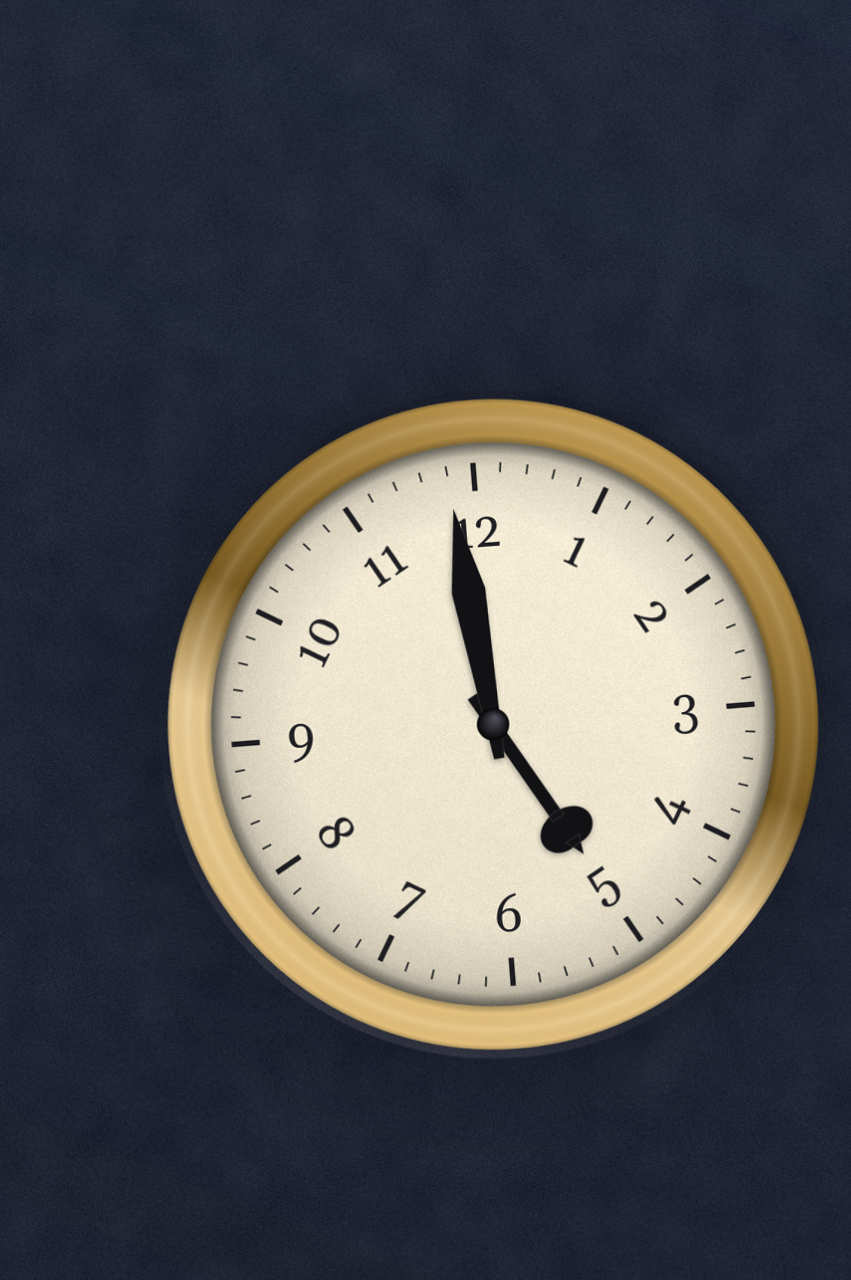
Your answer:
{"hour": 4, "minute": 59}
